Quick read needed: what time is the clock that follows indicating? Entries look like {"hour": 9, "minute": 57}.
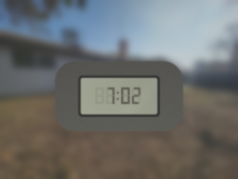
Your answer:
{"hour": 7, "minute": 2}
